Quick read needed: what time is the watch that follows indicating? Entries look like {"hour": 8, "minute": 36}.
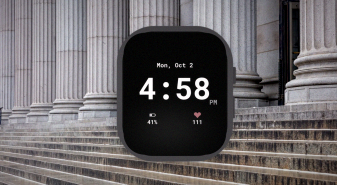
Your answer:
{"hour": 4, "minute": 58}
